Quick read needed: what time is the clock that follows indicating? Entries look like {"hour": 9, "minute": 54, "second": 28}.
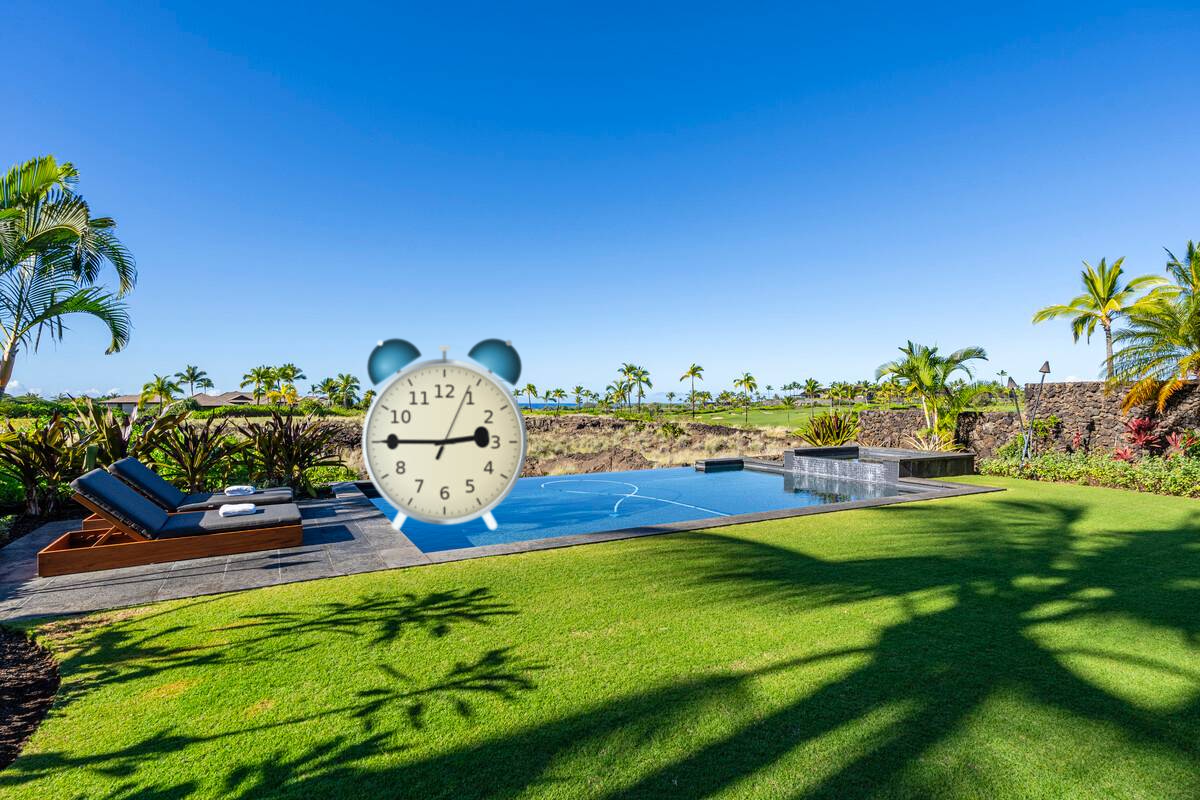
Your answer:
{"hour": 2, "minute": 45, "second": 4}
